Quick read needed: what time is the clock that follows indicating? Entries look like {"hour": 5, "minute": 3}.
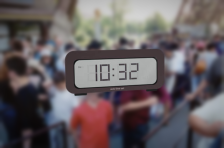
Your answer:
{"hour": 10, "minute": 32}
